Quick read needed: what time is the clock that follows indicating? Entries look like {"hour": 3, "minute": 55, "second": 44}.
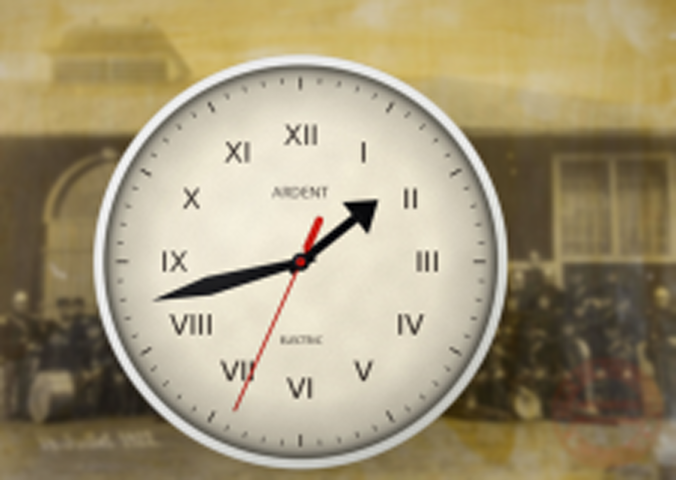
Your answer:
{"hour": 1, "minute": 42, "second": 34}
